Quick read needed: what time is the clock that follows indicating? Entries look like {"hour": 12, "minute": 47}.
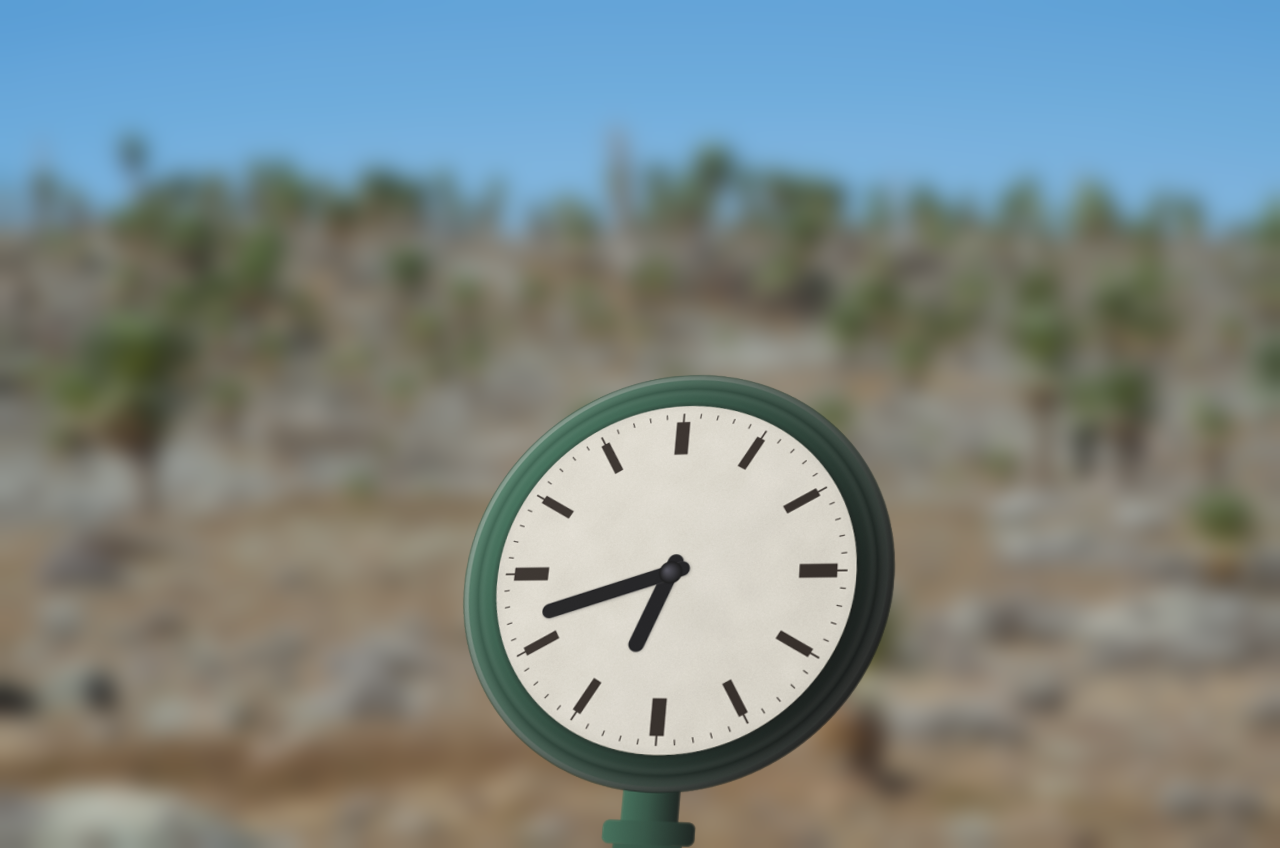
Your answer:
{"hour": 6, "minute": 42}
